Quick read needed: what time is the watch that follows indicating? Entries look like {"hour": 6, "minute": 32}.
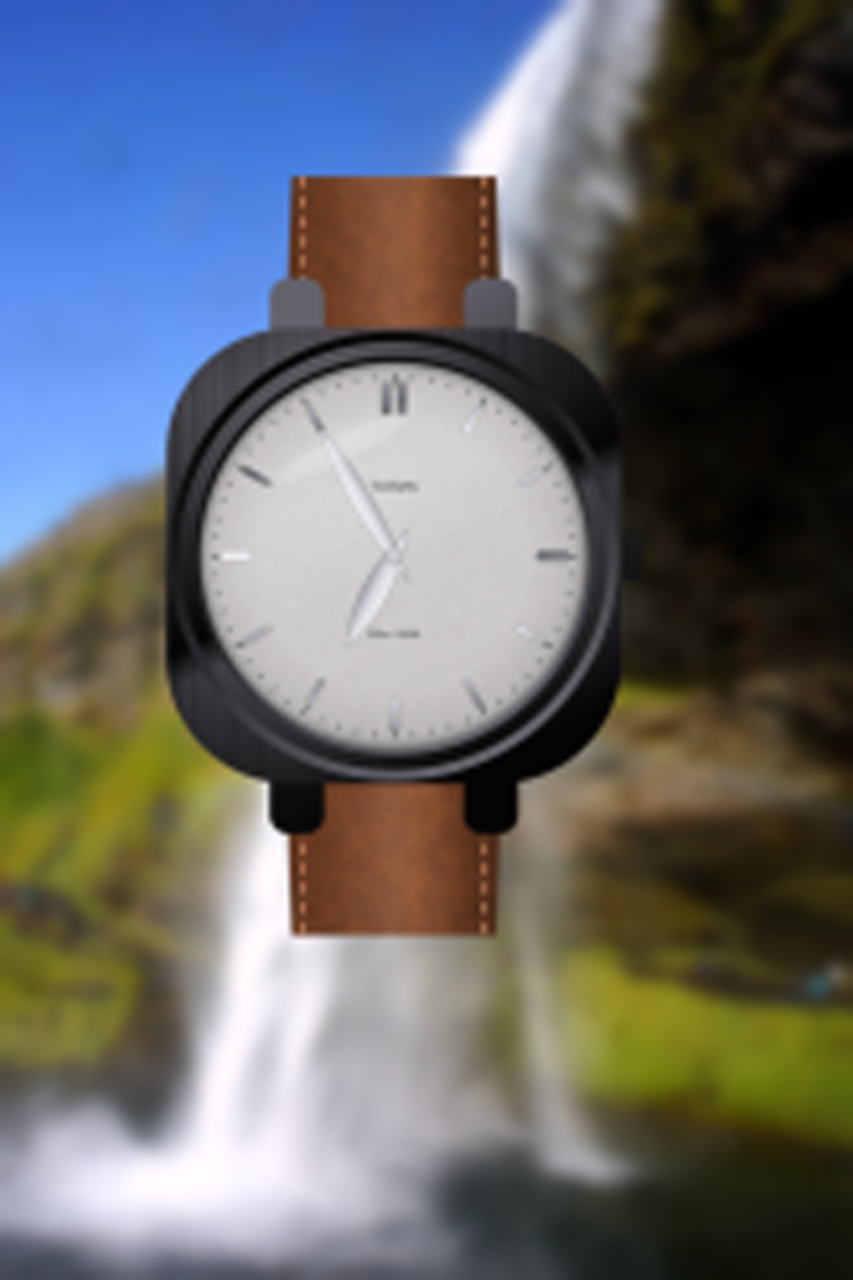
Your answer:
{"hour": 6, "minute": 55}
